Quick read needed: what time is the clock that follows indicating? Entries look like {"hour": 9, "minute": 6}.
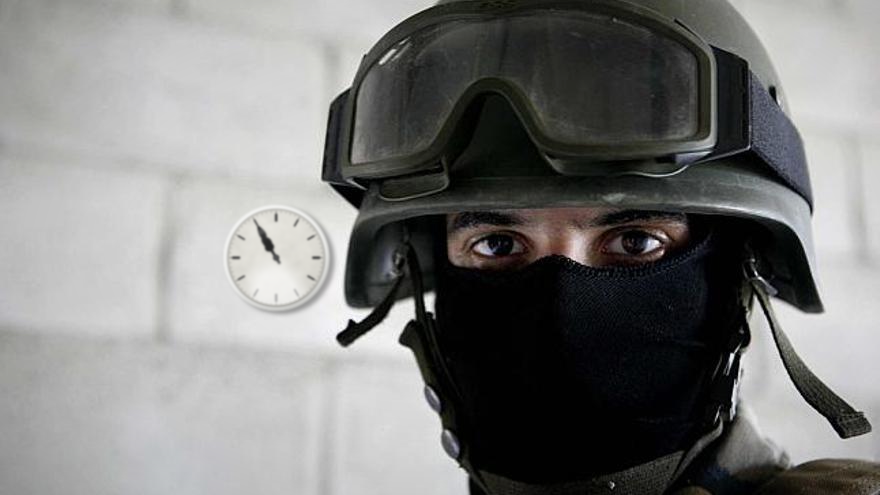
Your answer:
{"hour": 10, "minute": 55}
